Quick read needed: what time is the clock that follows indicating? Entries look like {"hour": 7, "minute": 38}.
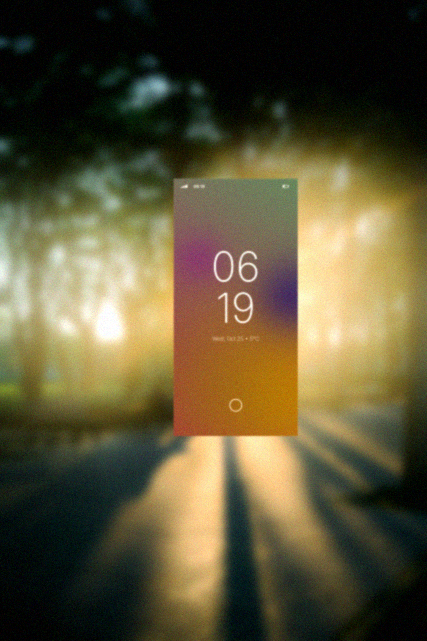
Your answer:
{"hour": 6, "minute": 19}
